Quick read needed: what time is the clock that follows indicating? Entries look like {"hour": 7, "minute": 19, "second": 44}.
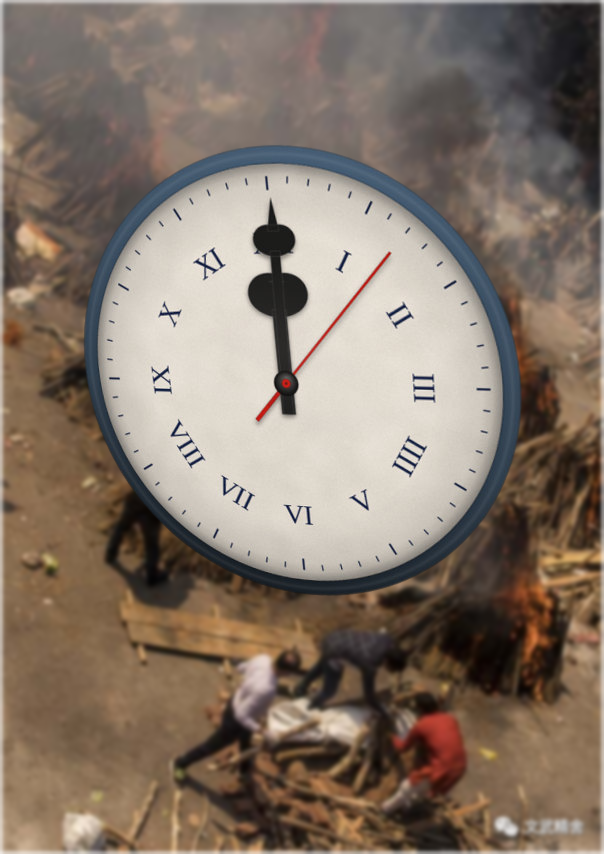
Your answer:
{"hour": 12, "minute": 0, "second": 7}
